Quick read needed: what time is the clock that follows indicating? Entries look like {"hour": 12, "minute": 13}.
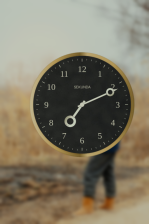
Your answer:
{"hour": 7, "minute": 11}
